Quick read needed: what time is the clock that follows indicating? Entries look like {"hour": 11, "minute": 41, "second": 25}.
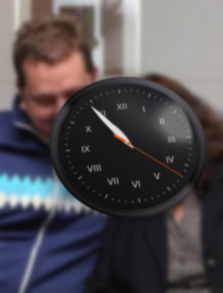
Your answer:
{"hour": 10, "minute": 54, "second": 22}
